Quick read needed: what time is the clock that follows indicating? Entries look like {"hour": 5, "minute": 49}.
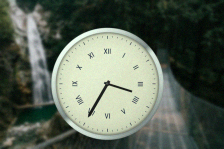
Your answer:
{"hour": 3, "minute": 35}
